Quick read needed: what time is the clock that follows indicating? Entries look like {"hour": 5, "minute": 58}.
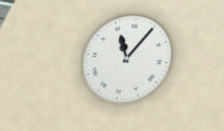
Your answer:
{"hour": 11, "minute": 5}
